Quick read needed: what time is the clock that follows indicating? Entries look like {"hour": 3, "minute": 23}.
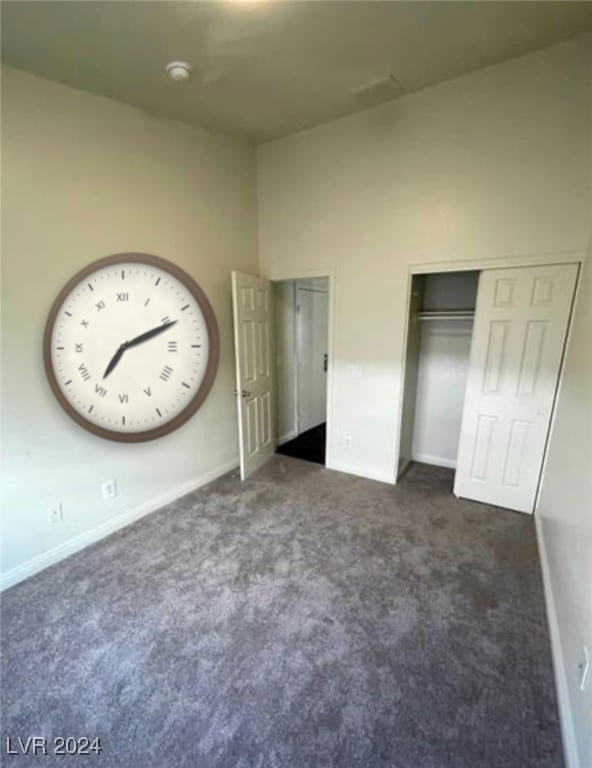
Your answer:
{"hour": 7, "minute": 11}
